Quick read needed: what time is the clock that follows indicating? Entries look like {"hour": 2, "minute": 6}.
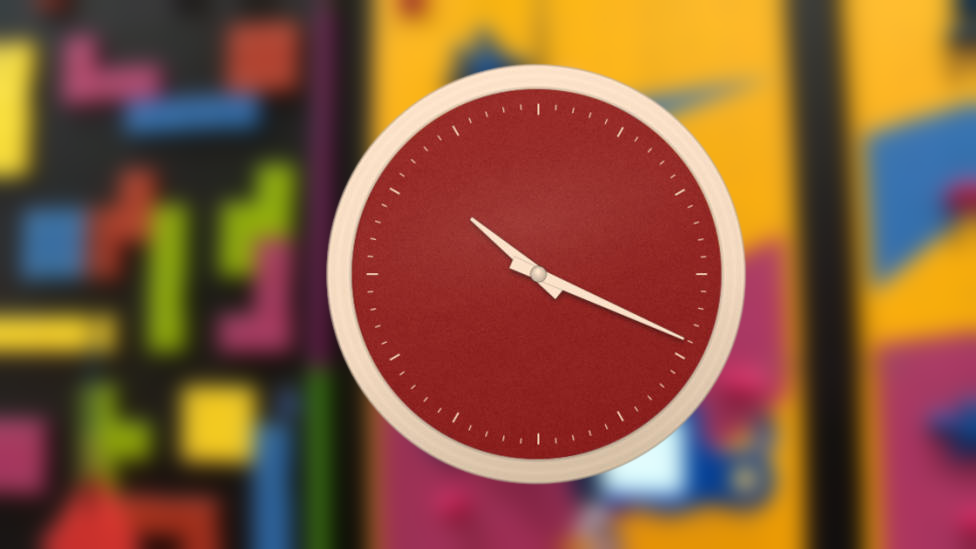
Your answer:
{"hour": 10, "minute": 19}
